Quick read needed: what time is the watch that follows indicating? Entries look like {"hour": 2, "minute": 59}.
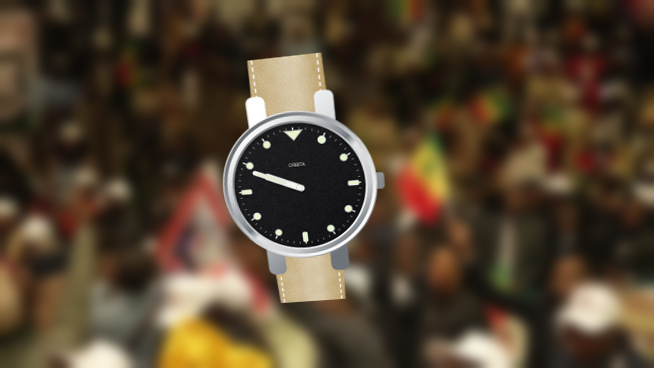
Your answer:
{"hour": 9, "minute": 49}
